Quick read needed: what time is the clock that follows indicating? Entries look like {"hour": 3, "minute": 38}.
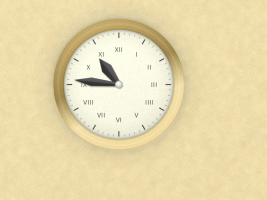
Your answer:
{"hour": 10, "minute": 46}
